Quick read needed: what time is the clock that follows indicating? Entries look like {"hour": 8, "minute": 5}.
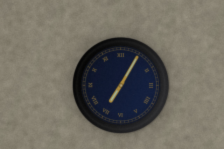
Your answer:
{"hour": 7, "minute": 5}
